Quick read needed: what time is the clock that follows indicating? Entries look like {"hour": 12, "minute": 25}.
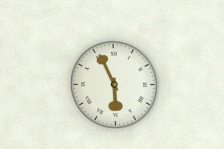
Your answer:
{"hour": 5, "minute": 56}
